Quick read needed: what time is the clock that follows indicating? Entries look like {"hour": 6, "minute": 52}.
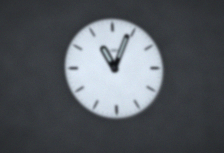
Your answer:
{"hour": 11, "minute": 4}
